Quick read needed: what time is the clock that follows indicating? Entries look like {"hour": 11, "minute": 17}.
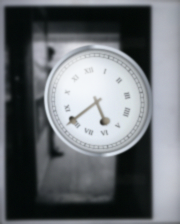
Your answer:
{"hour": 5, "minute": 41}
